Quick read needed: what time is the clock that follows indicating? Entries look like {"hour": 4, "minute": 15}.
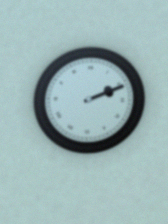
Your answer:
{"hour": 2, "minute": 11}
